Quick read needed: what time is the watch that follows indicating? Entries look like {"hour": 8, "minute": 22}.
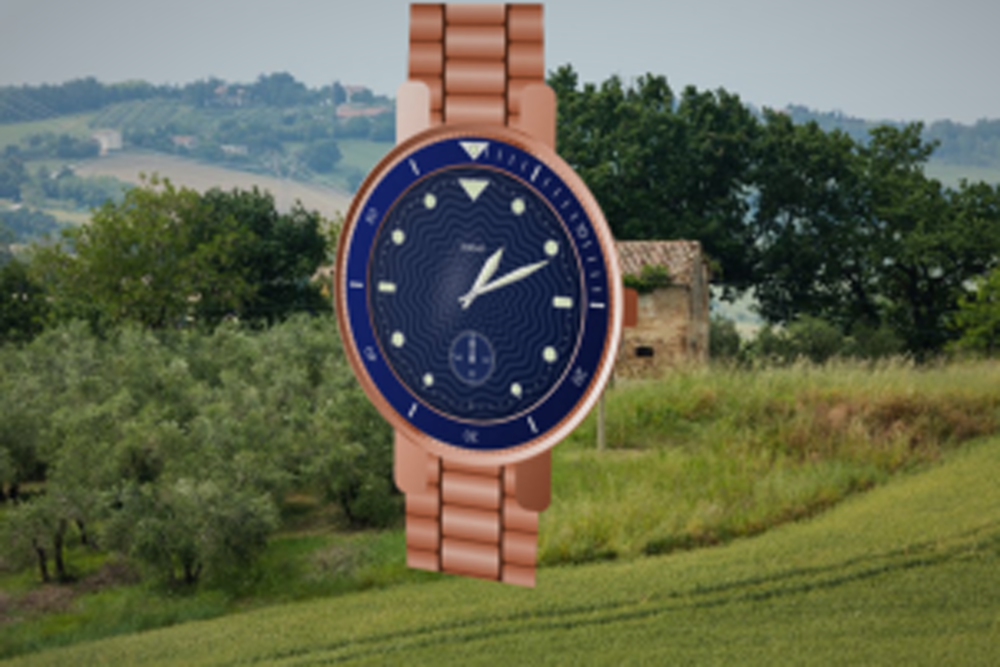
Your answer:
{"hour": 1, "minute": 11}
